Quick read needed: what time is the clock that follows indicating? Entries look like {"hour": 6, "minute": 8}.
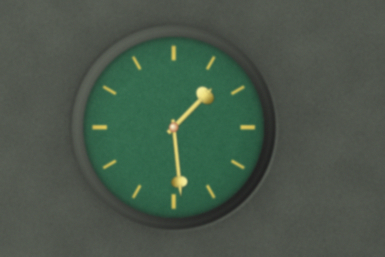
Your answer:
{"hour": 1, "minute": 29}
